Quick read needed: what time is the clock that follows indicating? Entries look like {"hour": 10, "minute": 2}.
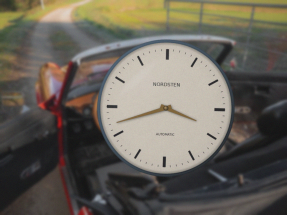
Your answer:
{"hour": 3, "minute": 42}
